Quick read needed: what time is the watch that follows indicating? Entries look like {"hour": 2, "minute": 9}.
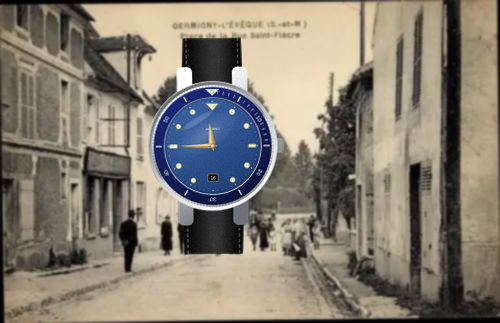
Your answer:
{"hour": 11, "minute": 45}
